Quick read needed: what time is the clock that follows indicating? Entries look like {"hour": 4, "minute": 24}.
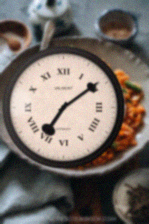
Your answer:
{"hour": 7, "minute": 9}
